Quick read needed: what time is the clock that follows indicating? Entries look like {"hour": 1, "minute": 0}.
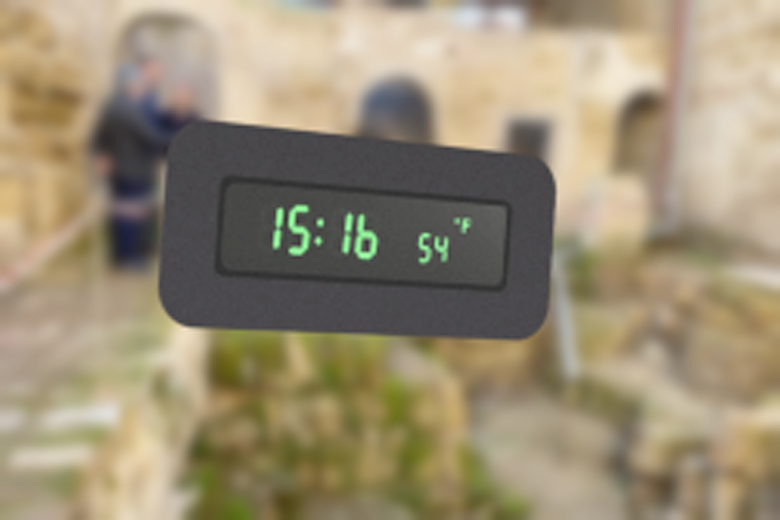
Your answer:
{"hour": 15, "minute": 16}
